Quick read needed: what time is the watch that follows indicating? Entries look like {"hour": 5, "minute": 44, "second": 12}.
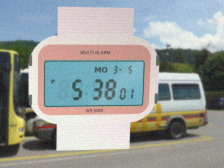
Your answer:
{"hour": 5, "minute": 38, "second": 1}
